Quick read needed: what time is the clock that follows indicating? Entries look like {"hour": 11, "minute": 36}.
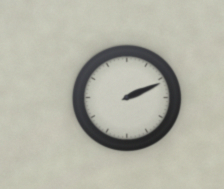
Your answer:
{"hour": 2, "minute": 11}
